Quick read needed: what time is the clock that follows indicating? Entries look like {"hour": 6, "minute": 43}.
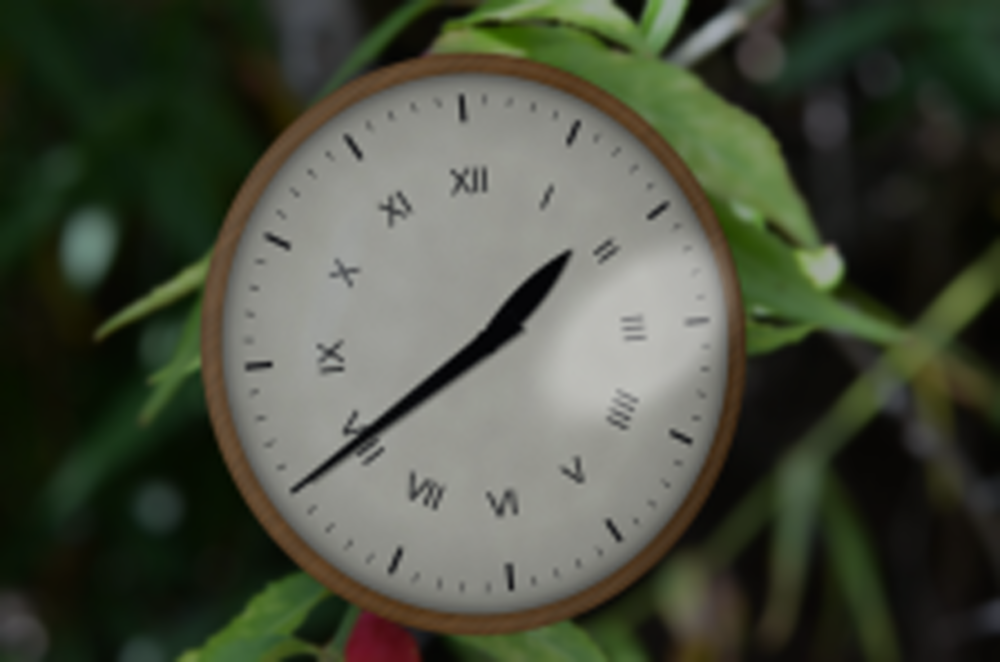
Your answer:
{"hour": 1, "minute": 40}
